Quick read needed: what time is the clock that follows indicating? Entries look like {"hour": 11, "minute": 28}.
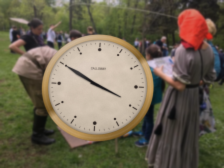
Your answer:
{"hour": 3, "minute": 50}
